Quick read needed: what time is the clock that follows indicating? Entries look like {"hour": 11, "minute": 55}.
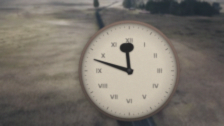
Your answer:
{"hour": 11, "minute": 48}
